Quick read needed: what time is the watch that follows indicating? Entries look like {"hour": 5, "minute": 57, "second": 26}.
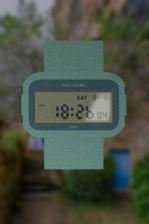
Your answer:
{"hour": 18, "minute": 26, "second": 4}
